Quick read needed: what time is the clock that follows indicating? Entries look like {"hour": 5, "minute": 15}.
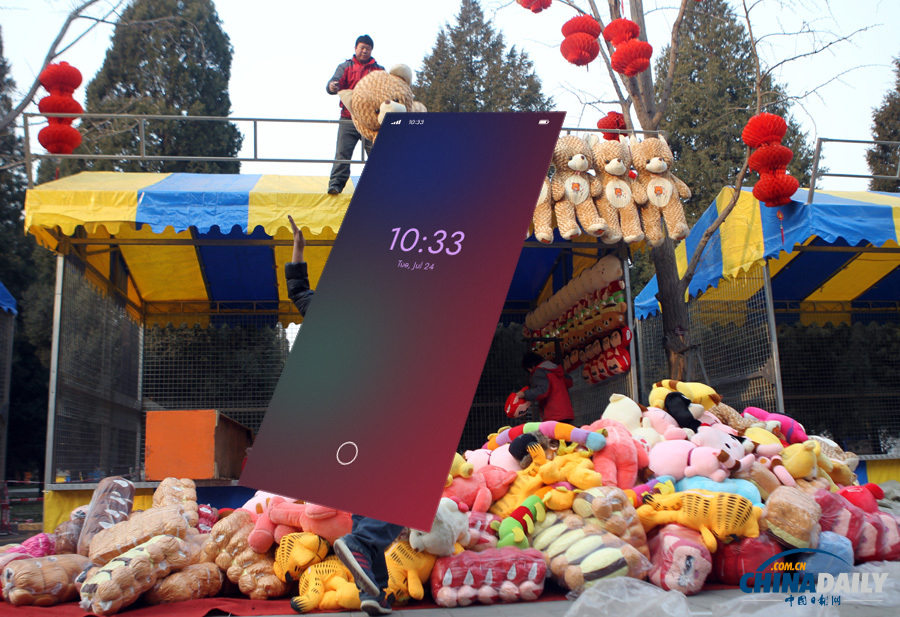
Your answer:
{"hour": 10, "minute": 33}
